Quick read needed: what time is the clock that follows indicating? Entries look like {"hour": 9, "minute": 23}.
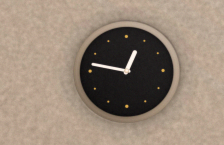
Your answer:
{"hour": 12, "minute": 47}
